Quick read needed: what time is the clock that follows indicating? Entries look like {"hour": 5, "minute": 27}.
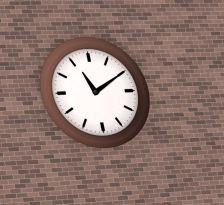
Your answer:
{"hour": 11, "minute": 10}
